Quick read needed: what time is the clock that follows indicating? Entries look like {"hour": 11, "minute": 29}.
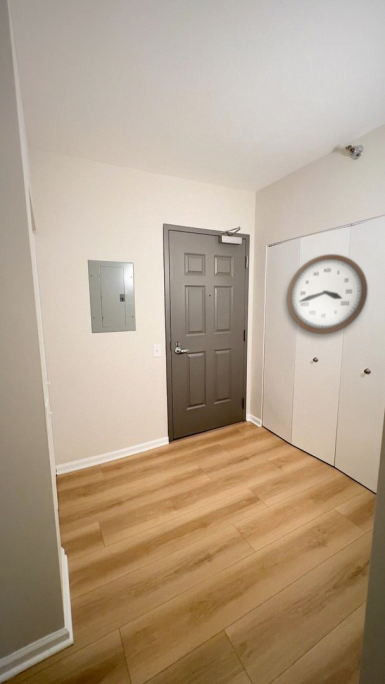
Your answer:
{"hour": 3, "minute": 42}
